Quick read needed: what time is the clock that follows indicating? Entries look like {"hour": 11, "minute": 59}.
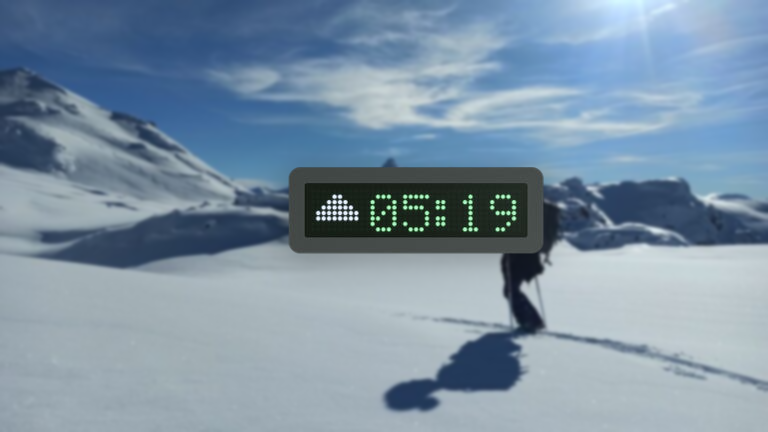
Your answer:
{"hour": 5, "minute": 19}
